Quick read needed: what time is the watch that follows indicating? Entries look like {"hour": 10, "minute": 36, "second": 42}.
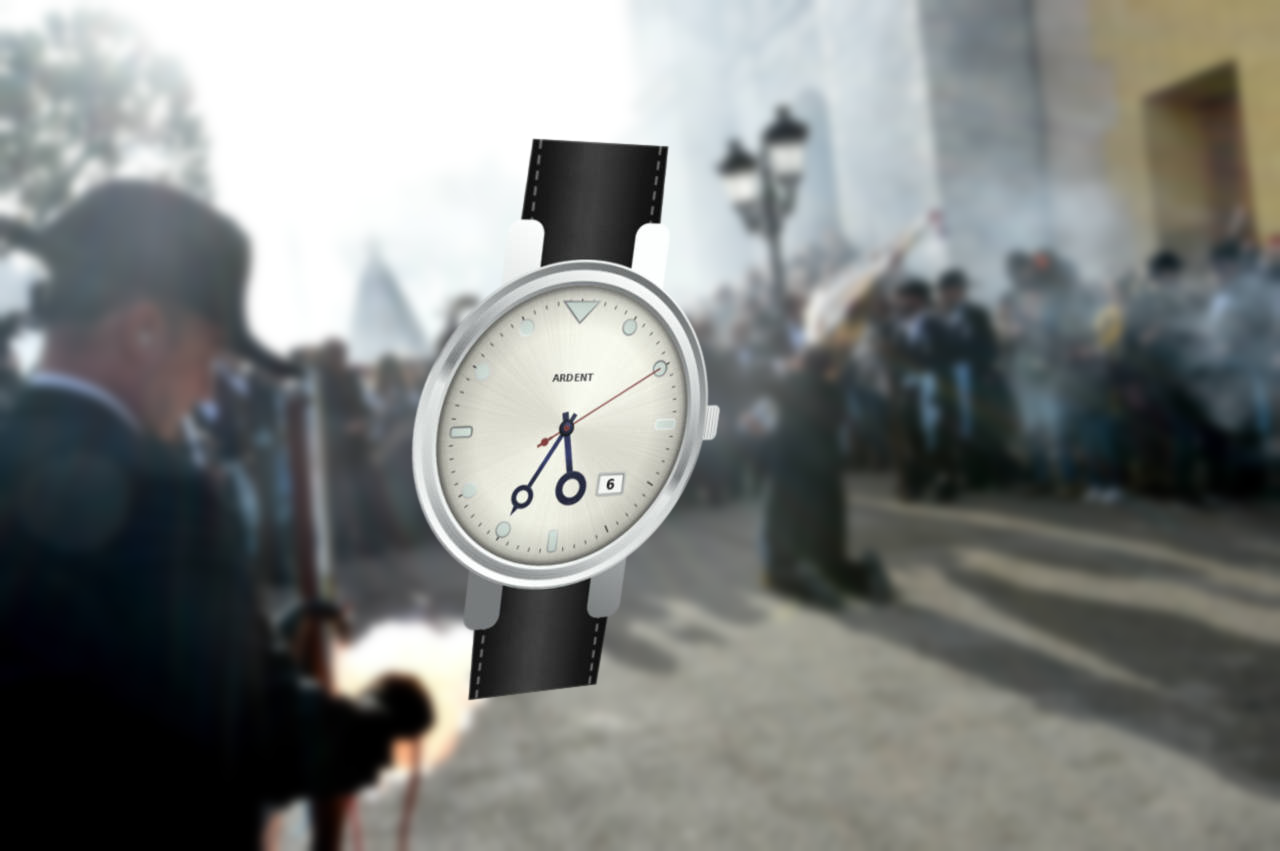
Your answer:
{"hour": 5, "minute": 35, "second": 10}
